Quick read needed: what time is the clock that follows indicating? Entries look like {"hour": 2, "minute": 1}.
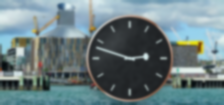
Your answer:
{"hour": 2, "minute": 48}
